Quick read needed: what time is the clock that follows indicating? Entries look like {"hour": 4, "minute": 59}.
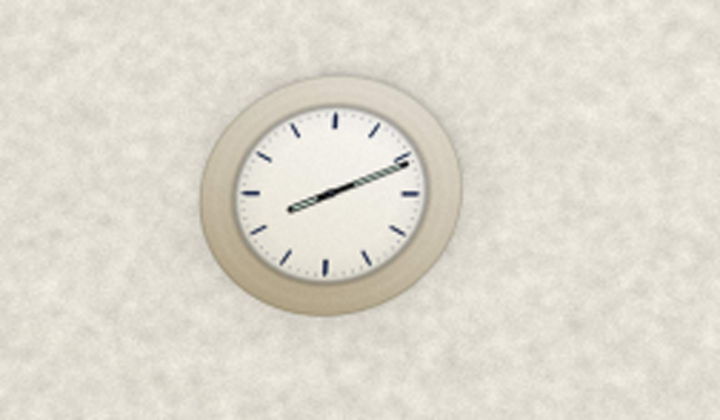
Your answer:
{"hour": 8, "minute": 11}
